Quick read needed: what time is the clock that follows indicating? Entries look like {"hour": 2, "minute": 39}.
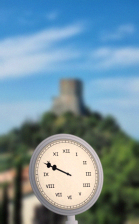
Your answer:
{"hour": 9, "minute": 49}
